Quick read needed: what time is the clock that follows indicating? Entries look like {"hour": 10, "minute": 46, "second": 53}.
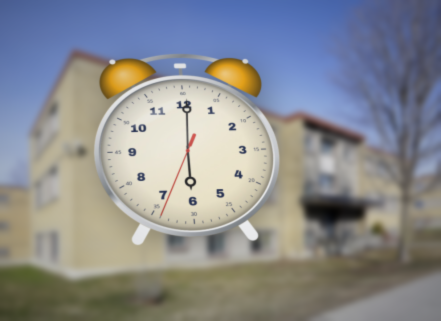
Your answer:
{"hour": 6, "minute": 0, "second": 34}
